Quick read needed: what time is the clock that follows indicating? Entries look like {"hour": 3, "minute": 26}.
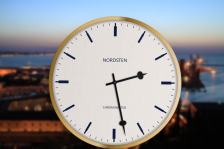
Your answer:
{"hour": 2, "minute": 28}
